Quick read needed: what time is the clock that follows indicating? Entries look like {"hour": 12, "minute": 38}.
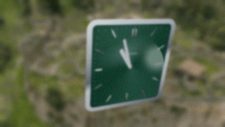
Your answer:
{"hour": 10, "minute": 57}
